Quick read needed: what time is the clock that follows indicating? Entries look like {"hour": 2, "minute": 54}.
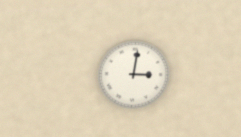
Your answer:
{"hour": 3, "minute": 1}
